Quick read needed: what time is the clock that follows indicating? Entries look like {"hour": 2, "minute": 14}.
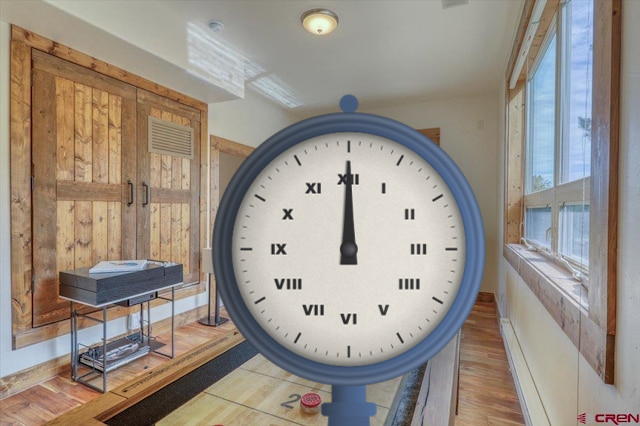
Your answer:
{"hour": 12, "minute": 0}
